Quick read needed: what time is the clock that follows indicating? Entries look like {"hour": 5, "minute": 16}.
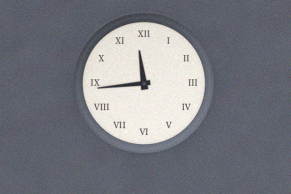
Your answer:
{"hour": 11, "minute": 44}
